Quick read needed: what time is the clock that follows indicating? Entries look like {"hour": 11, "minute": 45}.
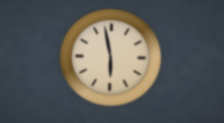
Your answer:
{"hour": 5, "minute": 58}
